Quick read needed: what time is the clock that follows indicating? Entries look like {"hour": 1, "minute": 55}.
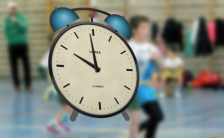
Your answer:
{"hour": 9, "minute": 59}
